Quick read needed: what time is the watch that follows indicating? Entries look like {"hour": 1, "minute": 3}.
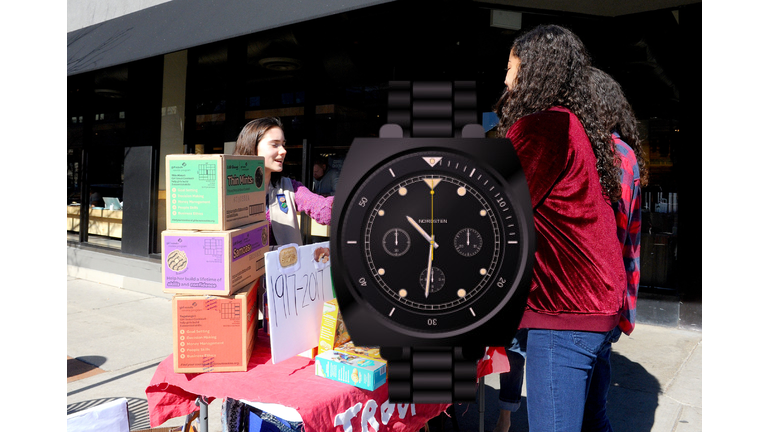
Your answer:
{"hour": 10, "minute": 31}
